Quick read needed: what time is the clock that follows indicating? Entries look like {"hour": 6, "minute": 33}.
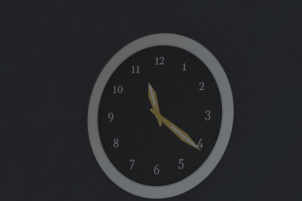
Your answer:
{"hour": 11, "minute": 21}
